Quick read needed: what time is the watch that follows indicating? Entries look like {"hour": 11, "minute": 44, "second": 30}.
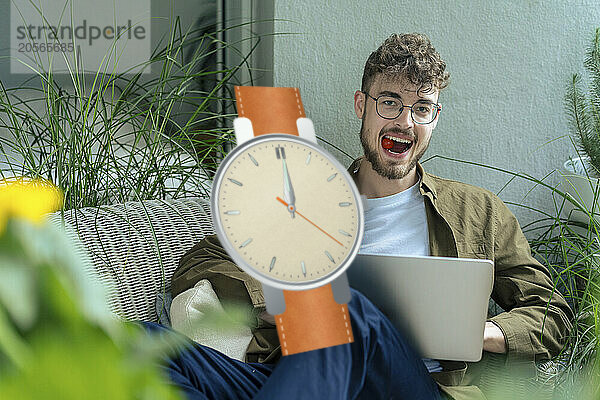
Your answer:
{"hour": 12, "minute": 0, "second": 22}
